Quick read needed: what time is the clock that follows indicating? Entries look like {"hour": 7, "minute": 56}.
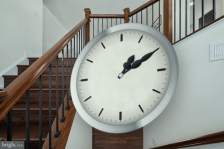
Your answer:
{"hour": 1, "minute": 10}
